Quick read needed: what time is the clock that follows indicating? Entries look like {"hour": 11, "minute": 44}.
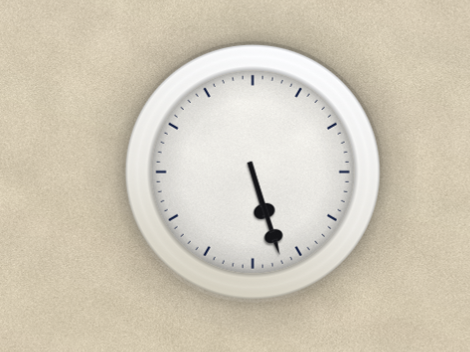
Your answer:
{"hour": 5, "minute": 27}
